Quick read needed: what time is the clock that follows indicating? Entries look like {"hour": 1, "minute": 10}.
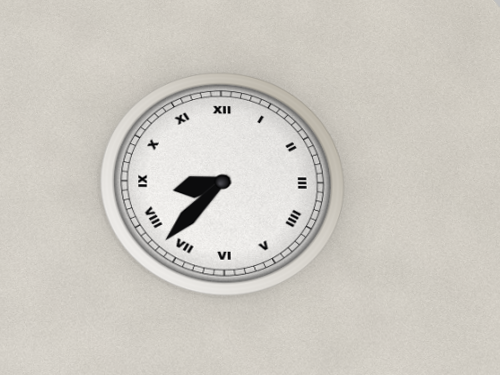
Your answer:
{"hour": 8, "minute": 37}
